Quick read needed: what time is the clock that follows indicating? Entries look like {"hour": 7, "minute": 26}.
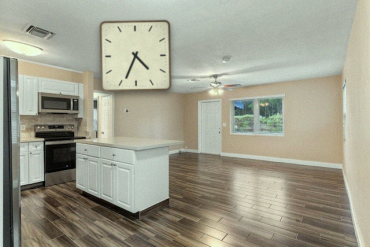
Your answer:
{"hour": 4, "minute": 34}
